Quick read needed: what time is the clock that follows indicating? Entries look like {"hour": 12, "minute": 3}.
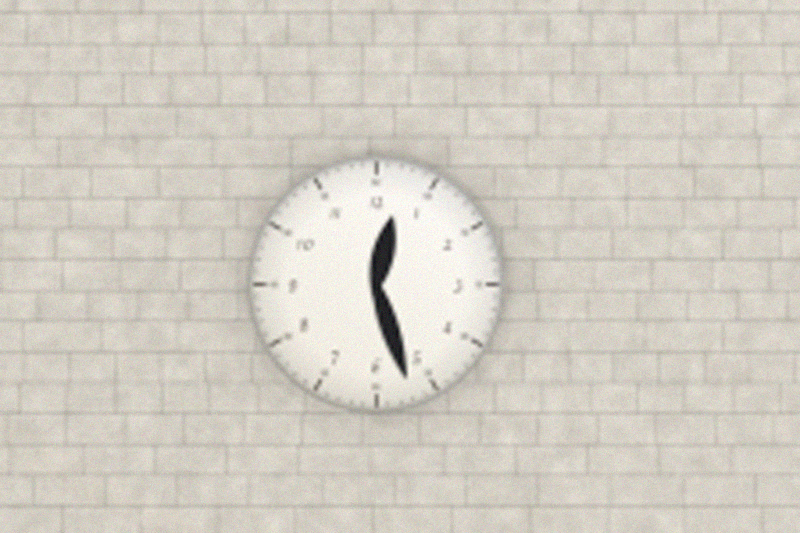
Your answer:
{"hour": 12, "minute": 27}
